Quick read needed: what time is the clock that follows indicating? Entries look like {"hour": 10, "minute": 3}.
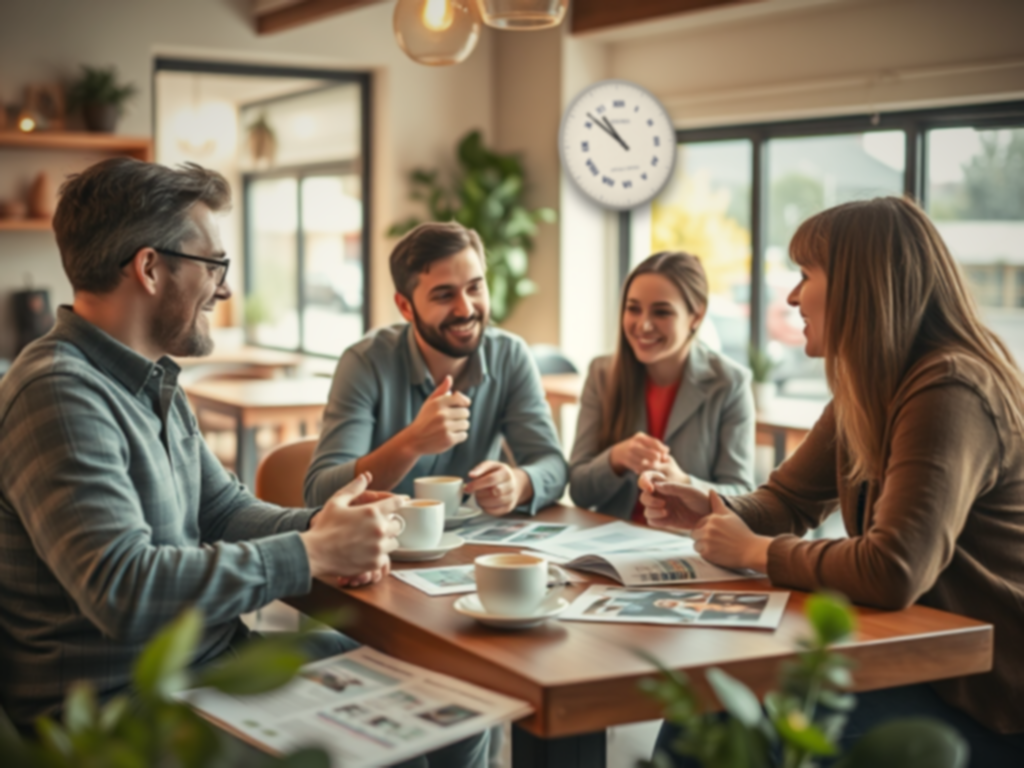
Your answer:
{"hour": 10, "minute": 52}
